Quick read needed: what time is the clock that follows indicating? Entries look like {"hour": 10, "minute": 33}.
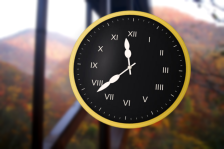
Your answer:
{"hour": 11, "minute": 38}
